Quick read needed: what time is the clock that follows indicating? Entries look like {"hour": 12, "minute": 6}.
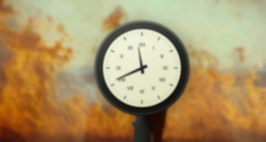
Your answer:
{"hour": 11, "minute": 41}
